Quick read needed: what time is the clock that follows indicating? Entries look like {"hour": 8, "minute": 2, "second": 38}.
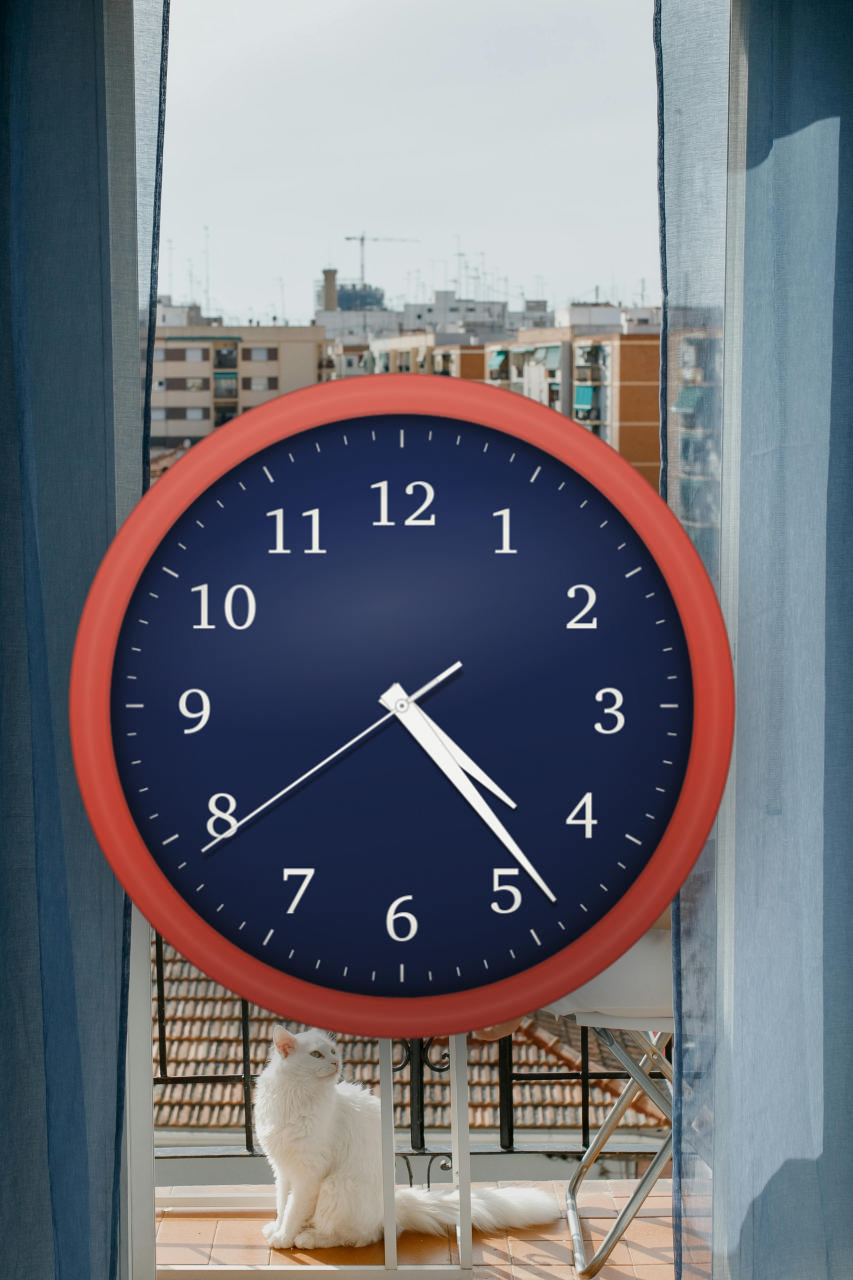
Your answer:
{"hour": 4, "minute": 23, "second": 39}
